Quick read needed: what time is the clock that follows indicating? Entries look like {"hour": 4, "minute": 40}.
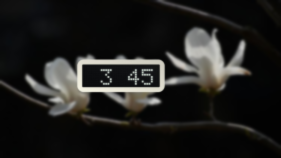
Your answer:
{"hour": 3, "minute": 45}
